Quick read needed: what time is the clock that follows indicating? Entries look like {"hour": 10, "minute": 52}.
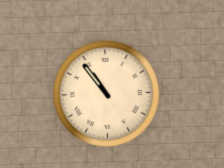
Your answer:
{"hour": 10, "minute": 54}
